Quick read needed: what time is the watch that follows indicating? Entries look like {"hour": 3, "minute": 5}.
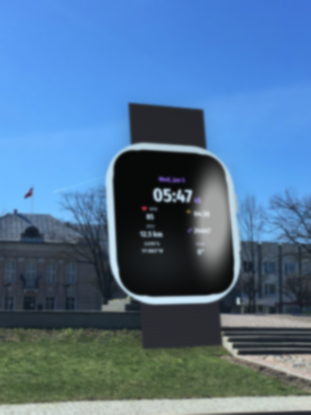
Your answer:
{"hour": 5, "minute": 47}
